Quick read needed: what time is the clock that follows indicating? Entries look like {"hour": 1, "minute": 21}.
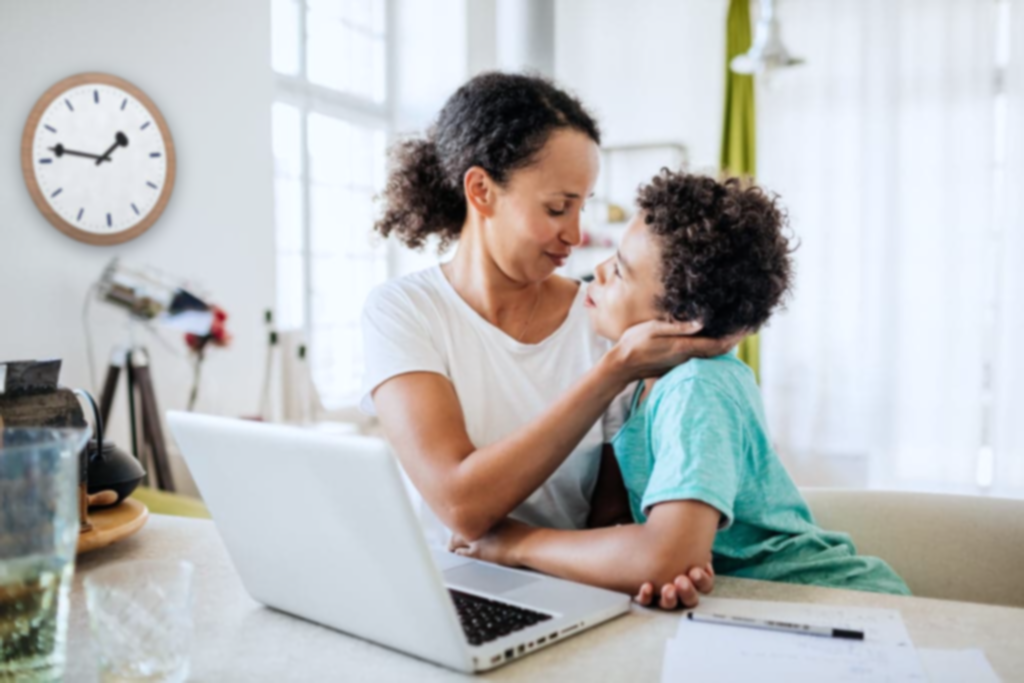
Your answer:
{"hour": 1, "minute": 47}
